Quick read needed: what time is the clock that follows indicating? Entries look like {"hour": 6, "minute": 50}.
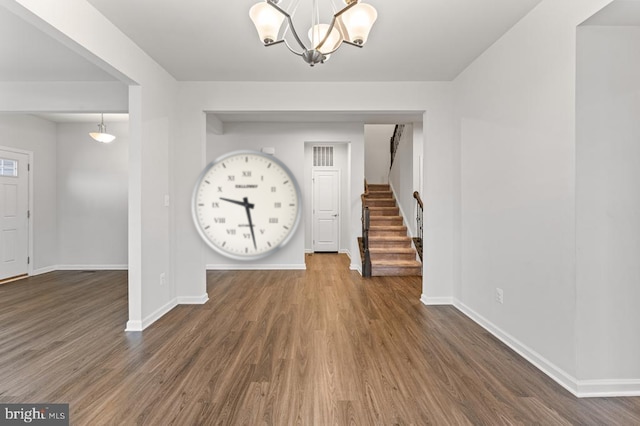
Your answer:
{"hour": 9, "minute": 28}
